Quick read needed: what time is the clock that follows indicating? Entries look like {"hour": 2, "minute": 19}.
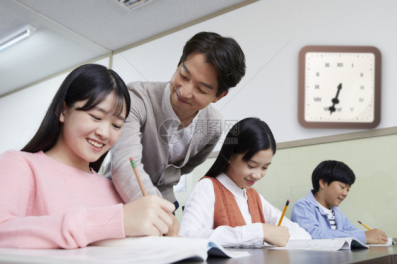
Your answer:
{"hour": 6, "minute": 33}
